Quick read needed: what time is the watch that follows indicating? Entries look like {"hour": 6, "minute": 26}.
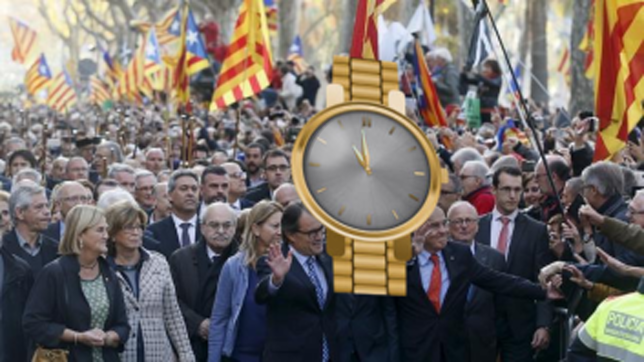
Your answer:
{"hour": 10, "minute": 59}
